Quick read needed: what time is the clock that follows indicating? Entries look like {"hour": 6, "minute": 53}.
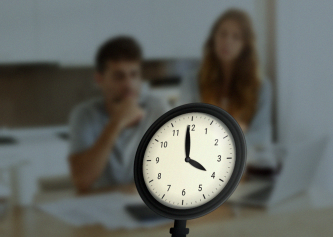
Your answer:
{"hour": 3, "minute": 59}
